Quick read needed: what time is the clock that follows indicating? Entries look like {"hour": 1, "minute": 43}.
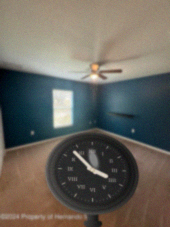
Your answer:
{"hour": 3, "minute": 53}
